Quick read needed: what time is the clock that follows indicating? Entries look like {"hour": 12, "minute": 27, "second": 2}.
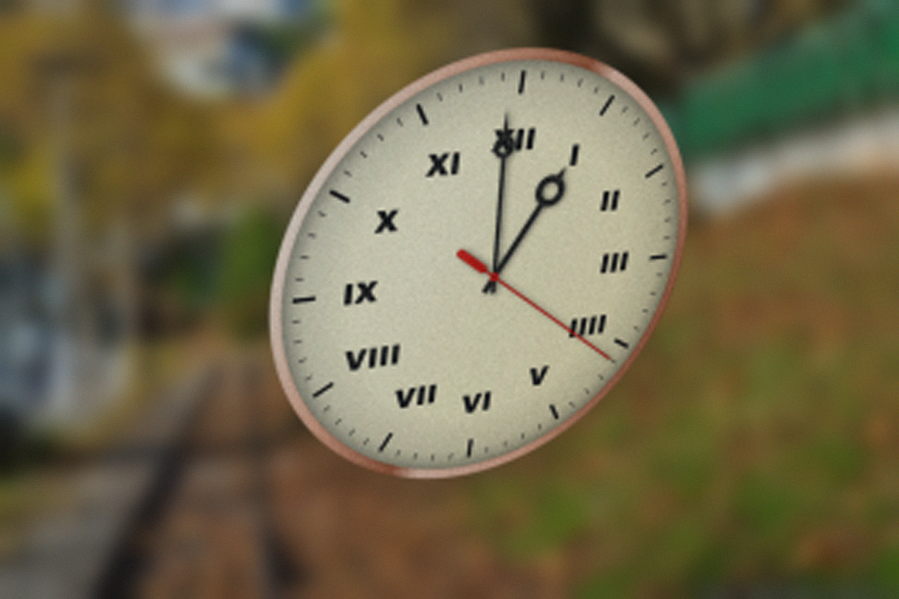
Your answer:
{"hour": 12, "minute": 59, "second": 21}
